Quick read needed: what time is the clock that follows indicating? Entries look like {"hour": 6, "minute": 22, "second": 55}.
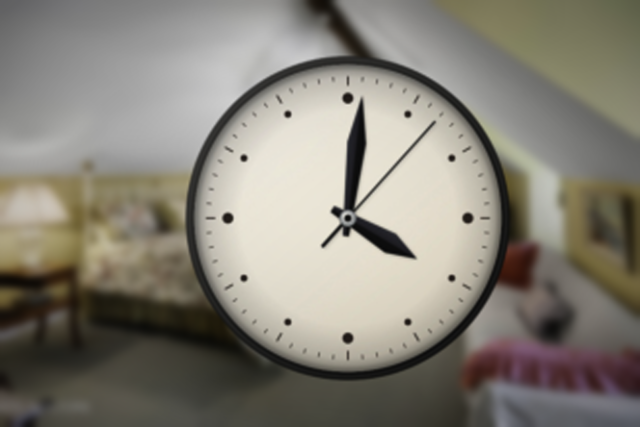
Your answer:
{"hour": 4, "minute": 1, "second": 7}
